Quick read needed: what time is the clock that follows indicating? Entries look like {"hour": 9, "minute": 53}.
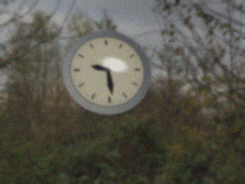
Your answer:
{"hour": 9, "minute": 29}
